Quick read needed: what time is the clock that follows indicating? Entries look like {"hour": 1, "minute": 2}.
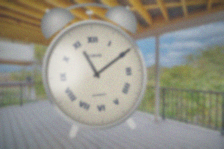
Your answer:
{"hour": 11, "minute": 10}
